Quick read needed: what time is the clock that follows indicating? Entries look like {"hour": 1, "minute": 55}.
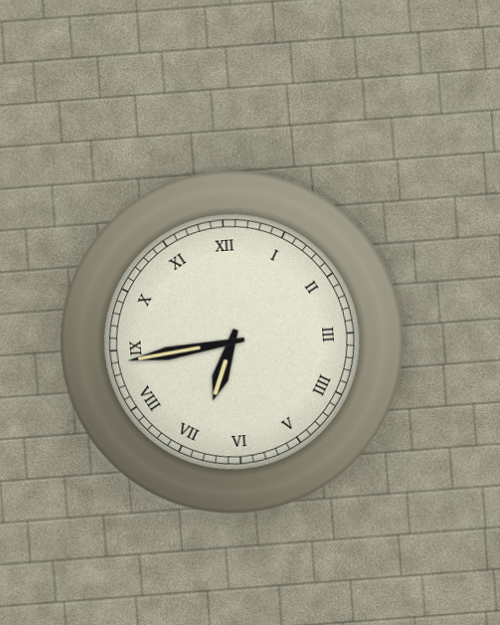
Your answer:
{"hour": 6, "minute": 44}
